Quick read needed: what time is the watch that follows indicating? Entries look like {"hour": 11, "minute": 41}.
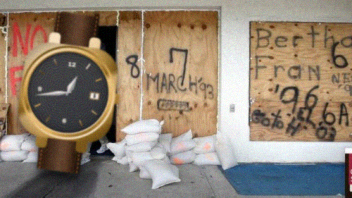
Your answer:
{"hour": 12, "minute": 43}
